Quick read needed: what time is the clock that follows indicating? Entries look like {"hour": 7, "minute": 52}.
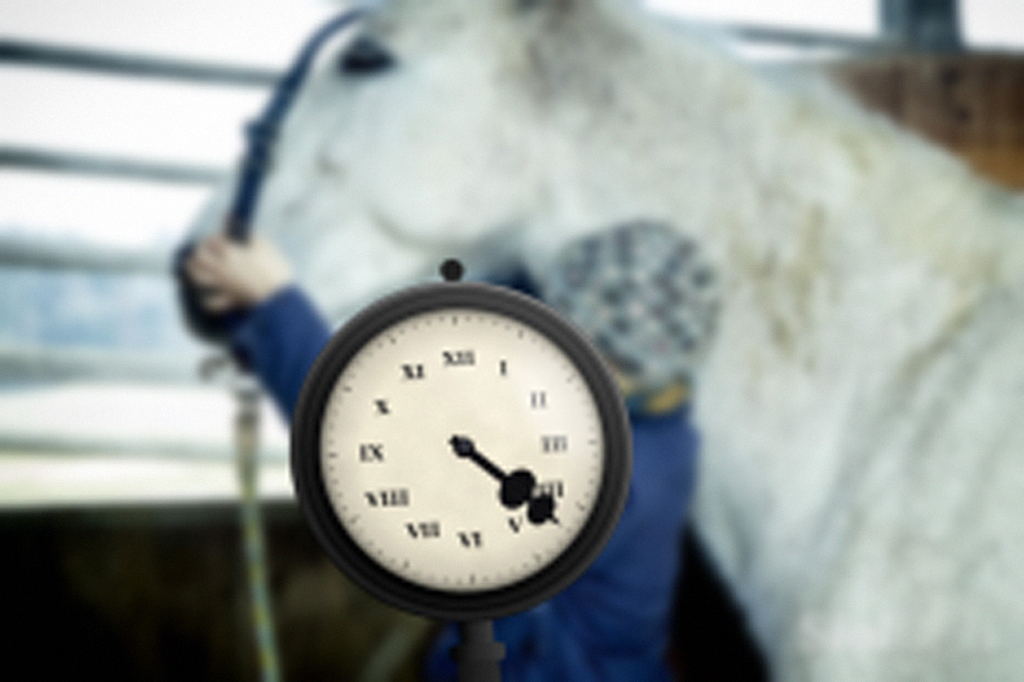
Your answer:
{"hour": 4, "minute": 22}
